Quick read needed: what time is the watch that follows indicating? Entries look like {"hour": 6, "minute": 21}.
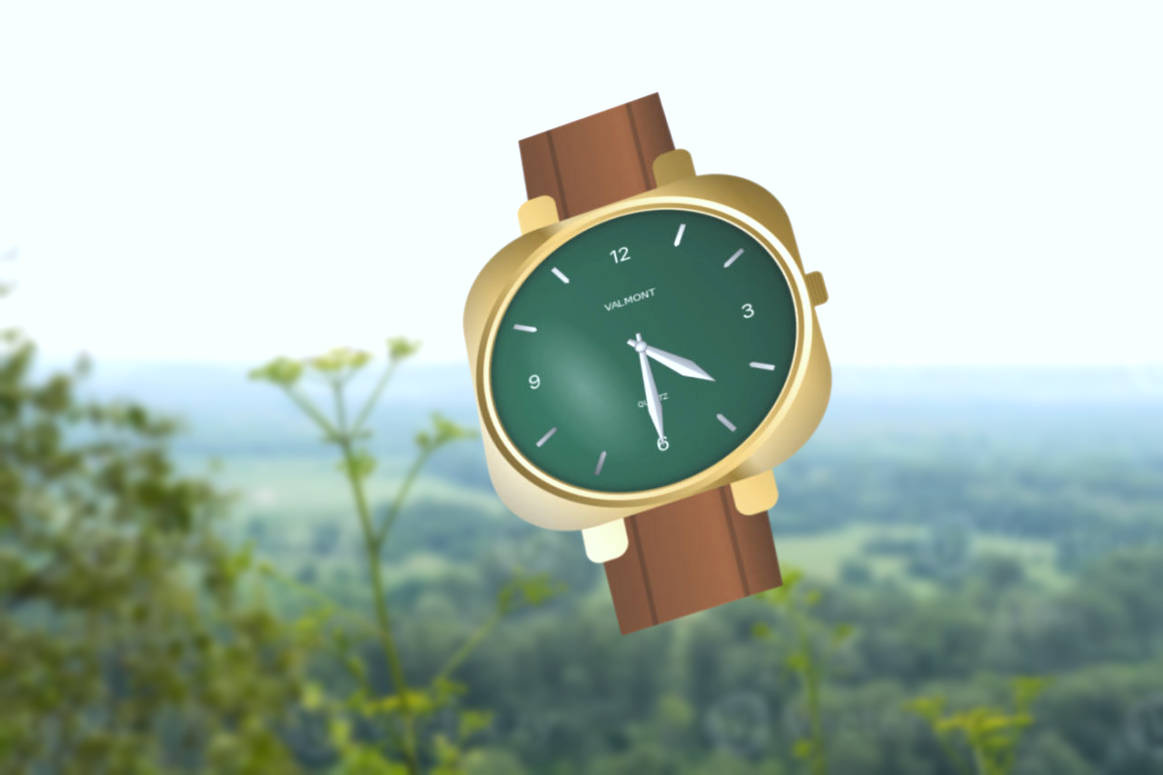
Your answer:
{"hour": 4, "minute": 30}
